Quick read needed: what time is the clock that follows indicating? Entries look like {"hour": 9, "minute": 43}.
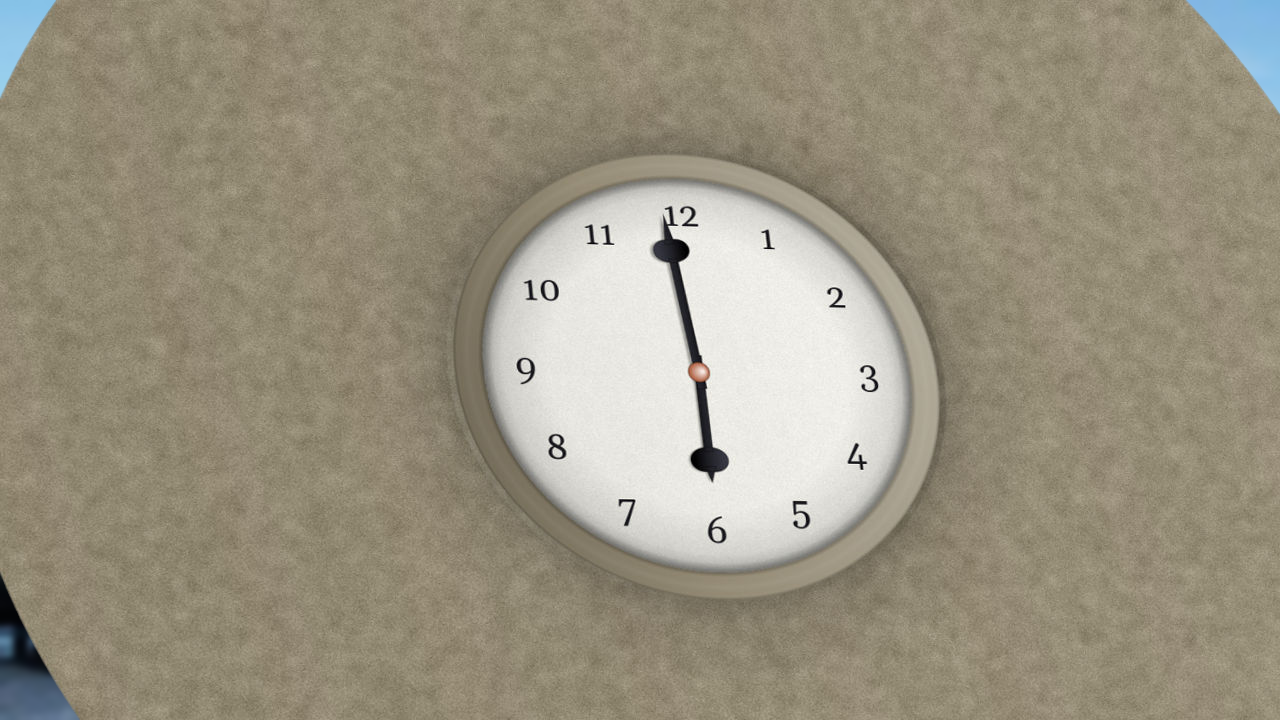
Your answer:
{"hour": 5, "minute": 59}
